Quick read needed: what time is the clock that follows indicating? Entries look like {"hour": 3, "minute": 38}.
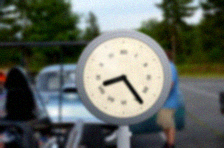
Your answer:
{"hour": 8, "minute": 24}
